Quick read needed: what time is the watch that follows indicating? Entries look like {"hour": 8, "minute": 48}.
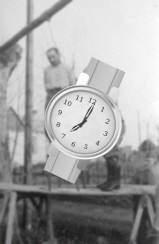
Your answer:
{"hour": 7, "minute": 1}
